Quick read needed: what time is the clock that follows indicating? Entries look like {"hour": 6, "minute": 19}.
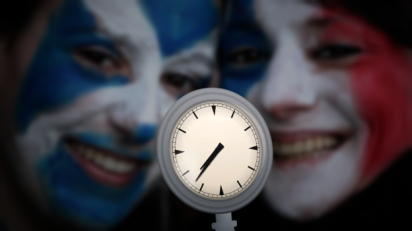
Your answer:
{"hour": 7, "minute": 37}
